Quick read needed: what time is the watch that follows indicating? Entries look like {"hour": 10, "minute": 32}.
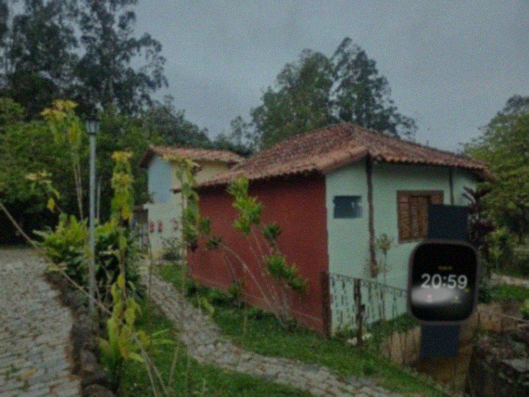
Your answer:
{"hour": 20, "minute": 59}
